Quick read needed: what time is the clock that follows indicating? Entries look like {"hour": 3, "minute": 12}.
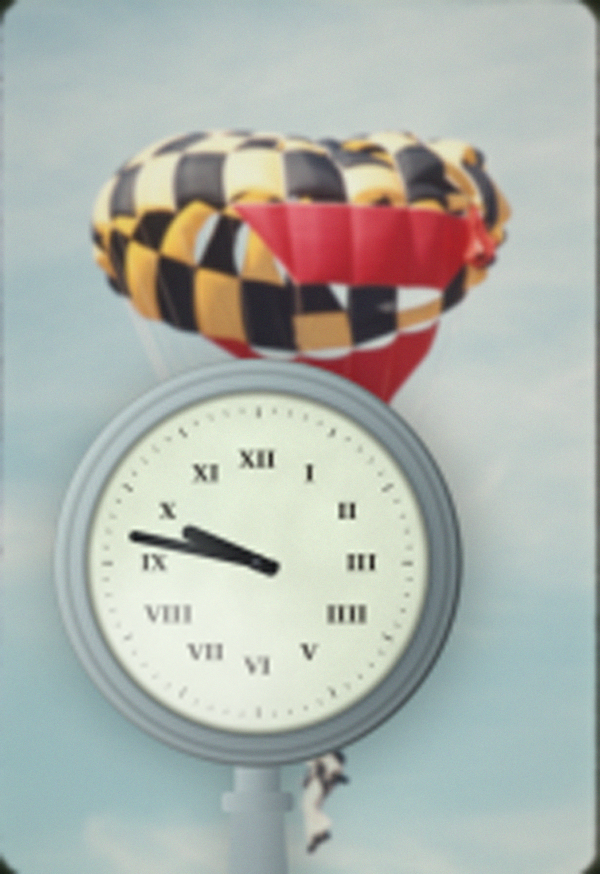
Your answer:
{"hour": 9, "minute": 47}
